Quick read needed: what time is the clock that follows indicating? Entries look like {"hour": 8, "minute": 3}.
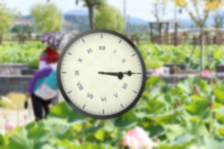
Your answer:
{"hour": 3, "minute": 15}
